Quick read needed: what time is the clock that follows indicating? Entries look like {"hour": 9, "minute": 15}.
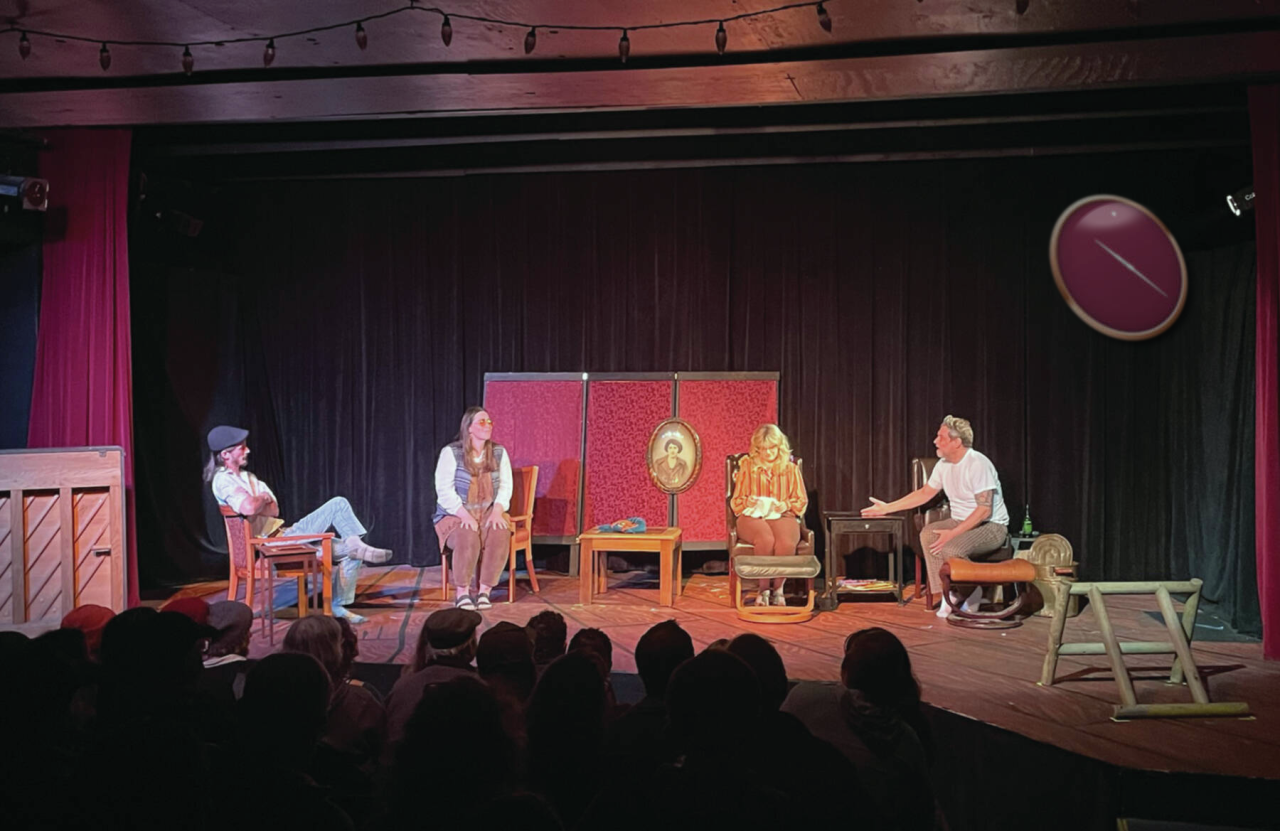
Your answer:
{"hour": 10, "minute": 22}
